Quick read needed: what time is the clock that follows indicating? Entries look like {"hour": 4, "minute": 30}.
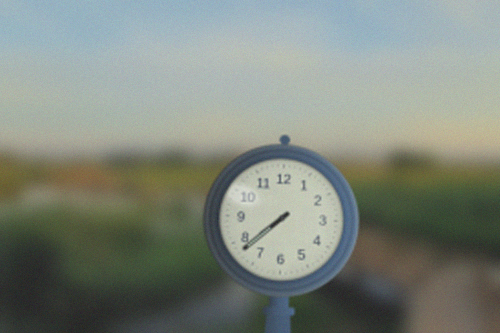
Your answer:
{"hour": 7, "minute": 38}
